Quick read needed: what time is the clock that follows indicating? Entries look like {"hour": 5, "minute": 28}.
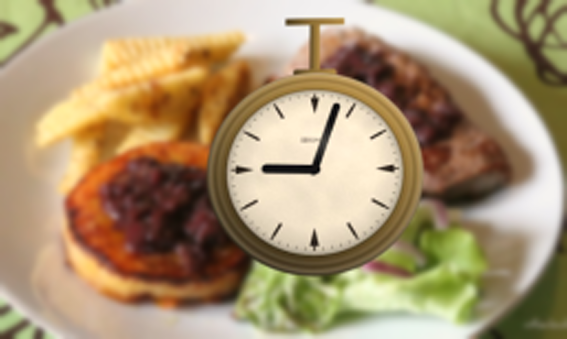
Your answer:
{"hour": 9, "minute": 3}
